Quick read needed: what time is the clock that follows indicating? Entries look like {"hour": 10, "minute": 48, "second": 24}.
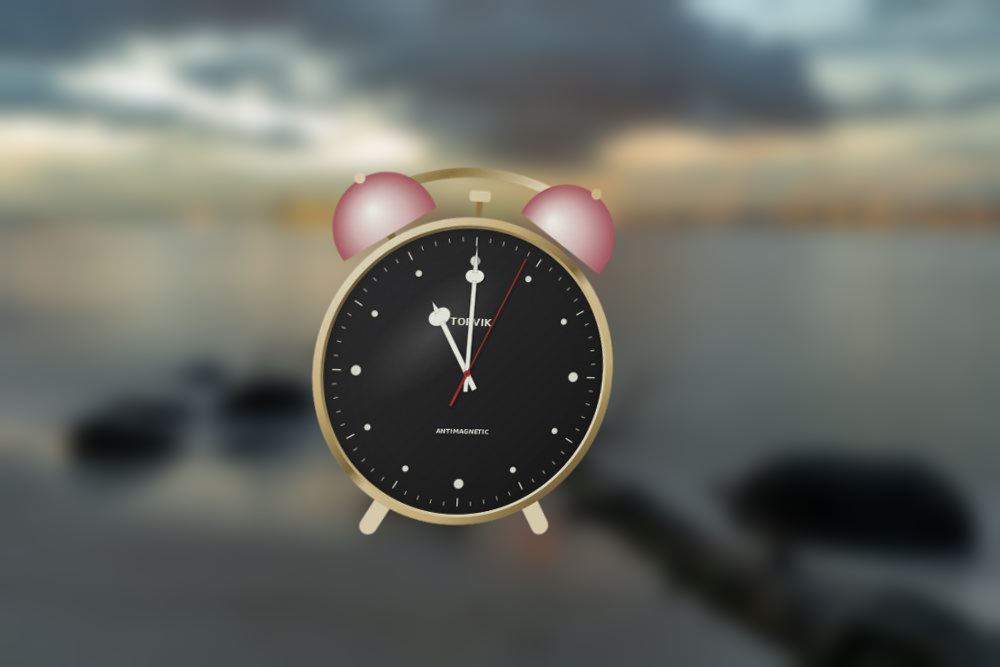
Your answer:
{"hour": 11, "minute": 0, "second": 4}
